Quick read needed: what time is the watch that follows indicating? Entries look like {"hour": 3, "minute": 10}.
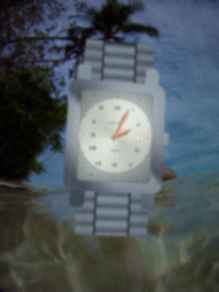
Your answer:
{"hour": 2, "minute": 4}
